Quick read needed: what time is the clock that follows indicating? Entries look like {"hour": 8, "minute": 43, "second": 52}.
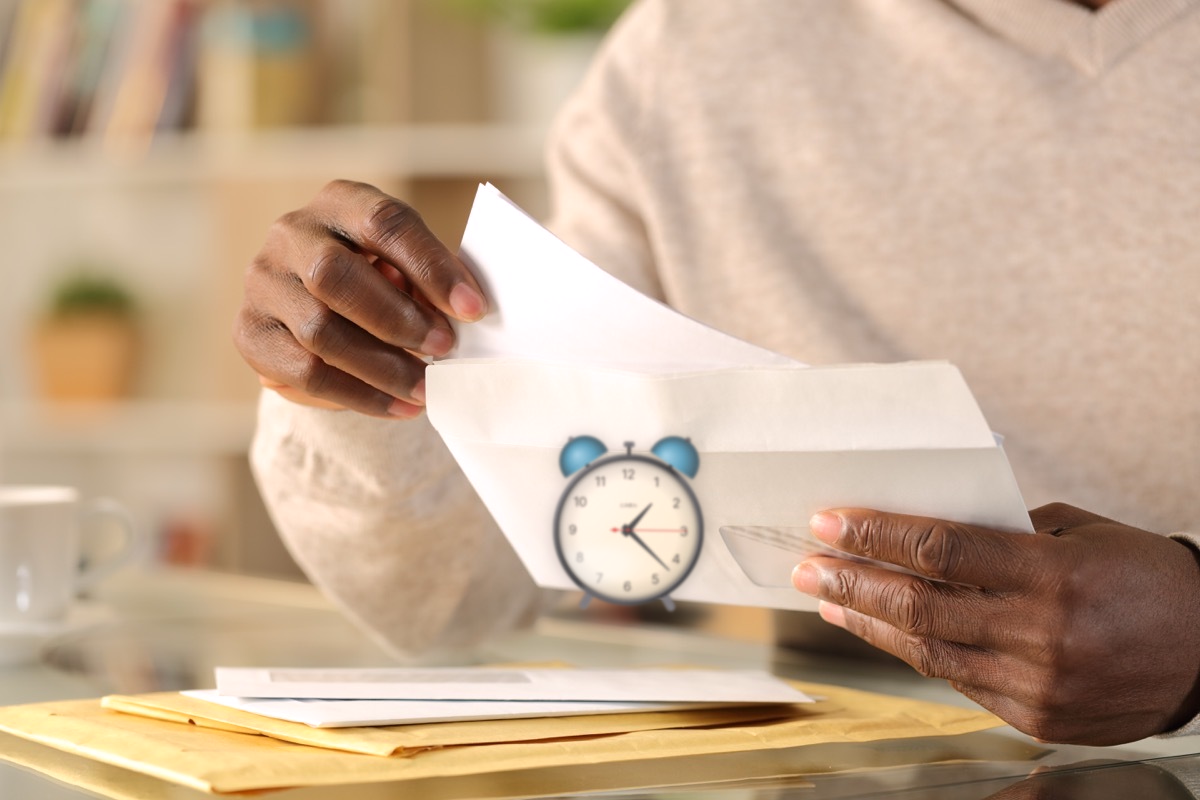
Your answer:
{"hour": 1, "minute": 22, "second": 15}
